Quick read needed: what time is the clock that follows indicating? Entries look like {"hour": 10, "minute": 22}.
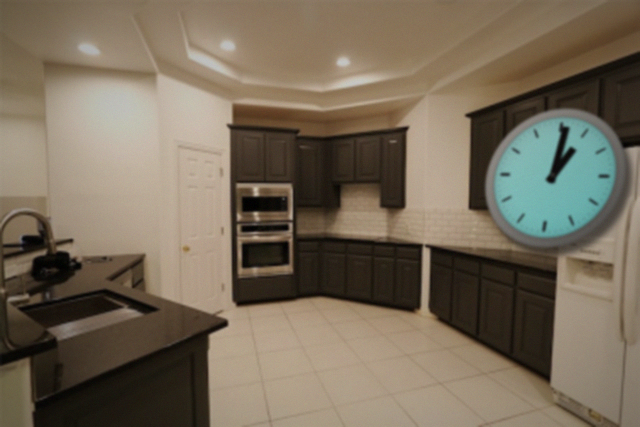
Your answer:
{"hour": 1, "minute": 1}
